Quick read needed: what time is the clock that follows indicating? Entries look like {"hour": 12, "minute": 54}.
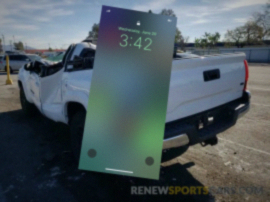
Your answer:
{"hour": 3, "minute": 42}
